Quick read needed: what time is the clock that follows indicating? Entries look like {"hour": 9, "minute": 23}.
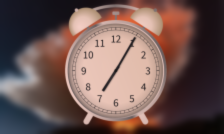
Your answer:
{"hour": 7, "minute": 5}
